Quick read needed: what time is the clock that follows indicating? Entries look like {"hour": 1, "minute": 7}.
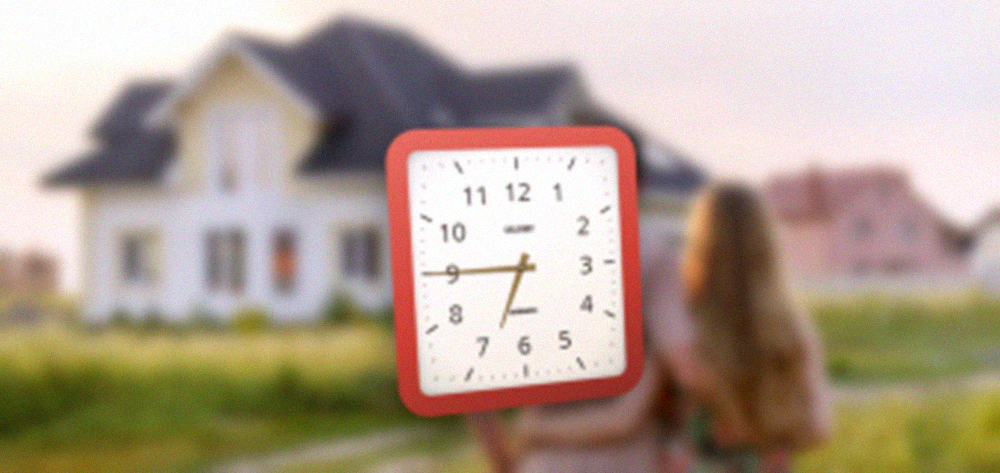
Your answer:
{"hour": 6, "minute": 45}
